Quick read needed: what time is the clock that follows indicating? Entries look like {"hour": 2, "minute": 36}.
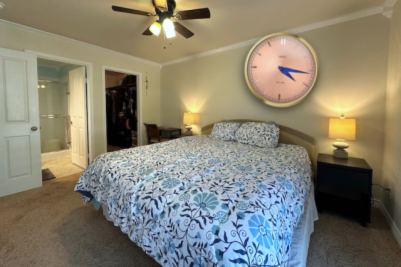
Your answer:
{"hour": 4, "minute": 16}
